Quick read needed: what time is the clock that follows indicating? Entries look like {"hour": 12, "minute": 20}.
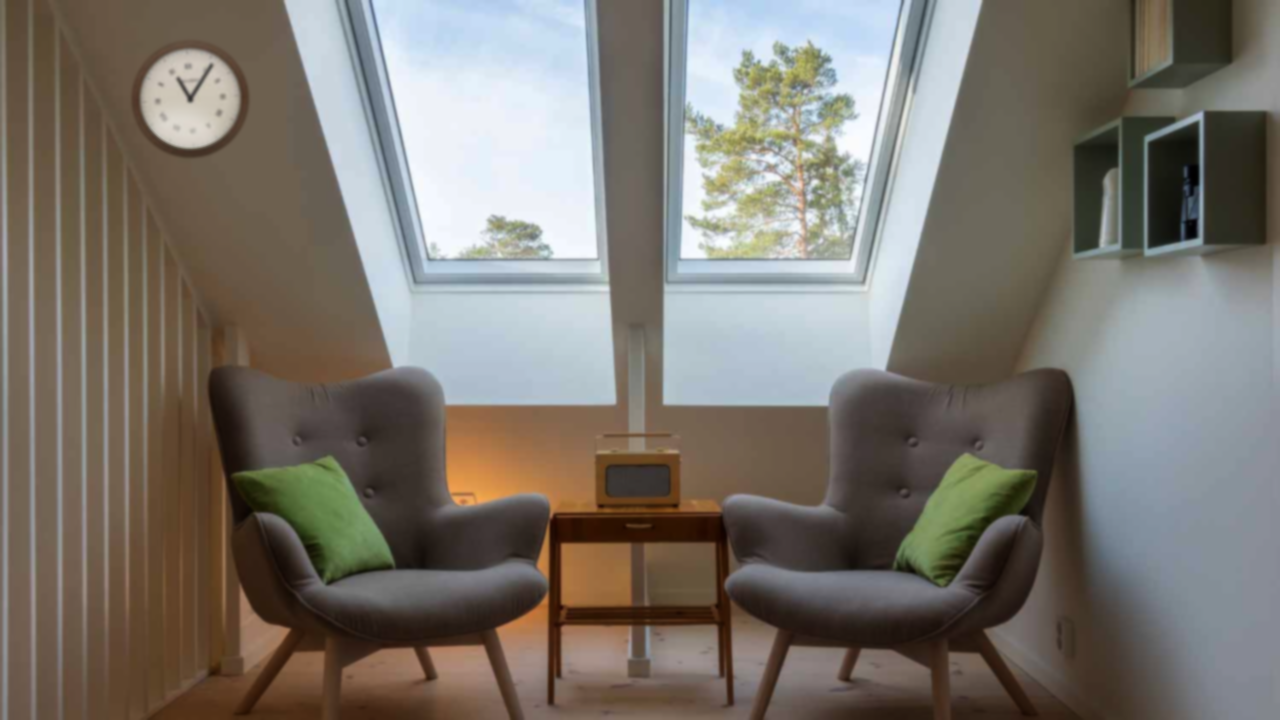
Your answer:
{"hour": 11, "minute": 6}
